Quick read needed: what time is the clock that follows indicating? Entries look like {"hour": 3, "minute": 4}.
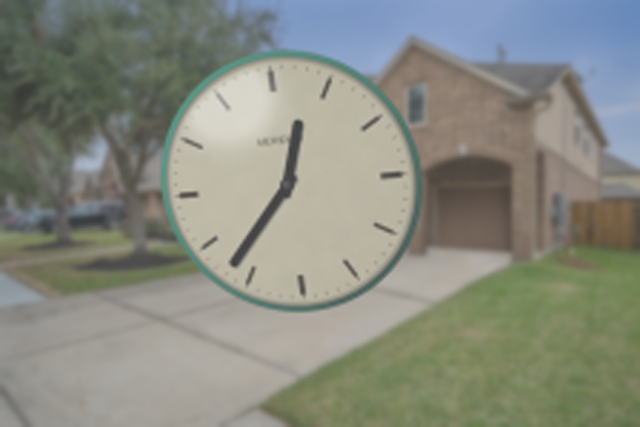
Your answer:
{"hour": 12, "minute": 37}
